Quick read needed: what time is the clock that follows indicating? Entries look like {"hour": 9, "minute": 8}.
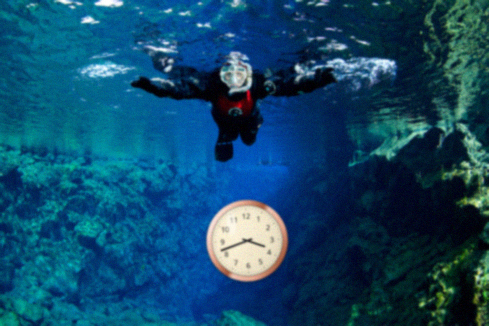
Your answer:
{"hour": 3, "minute": 42}
